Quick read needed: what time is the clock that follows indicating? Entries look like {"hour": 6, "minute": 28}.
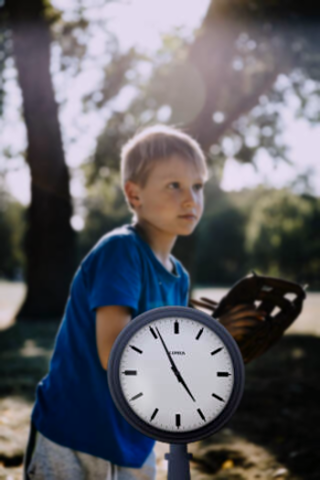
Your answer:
{"hour": 4, "minute": 56}
